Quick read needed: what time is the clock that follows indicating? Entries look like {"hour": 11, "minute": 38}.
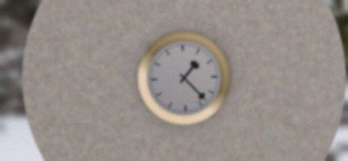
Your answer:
{"hour": 1, "minute": 23}
